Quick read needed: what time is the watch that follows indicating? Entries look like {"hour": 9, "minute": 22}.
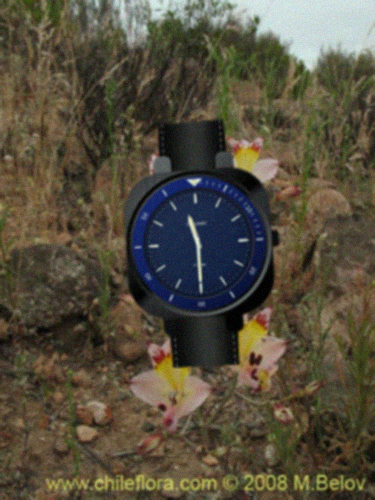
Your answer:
{"hour": 11, "minute": 30}
